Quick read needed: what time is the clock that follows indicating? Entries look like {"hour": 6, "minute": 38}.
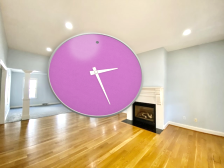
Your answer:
{"hour": 2, "minute": 26}
